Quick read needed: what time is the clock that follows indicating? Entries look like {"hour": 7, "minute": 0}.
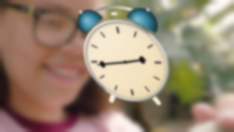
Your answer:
{"hour": 2, "minute": 44}
